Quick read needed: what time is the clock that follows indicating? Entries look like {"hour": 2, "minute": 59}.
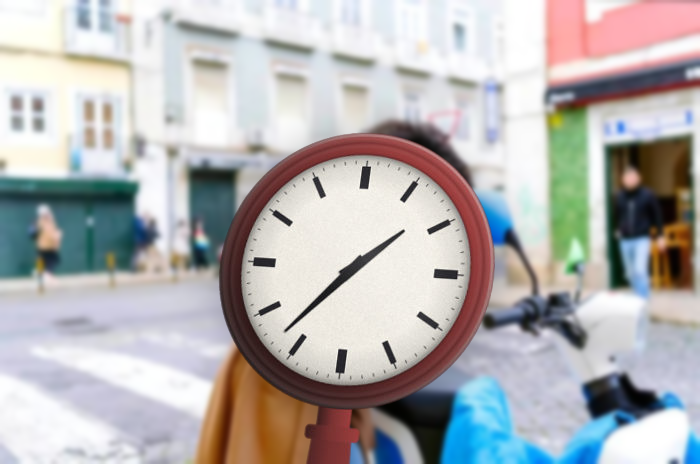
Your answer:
{"hour": 1, "minute": 37}
